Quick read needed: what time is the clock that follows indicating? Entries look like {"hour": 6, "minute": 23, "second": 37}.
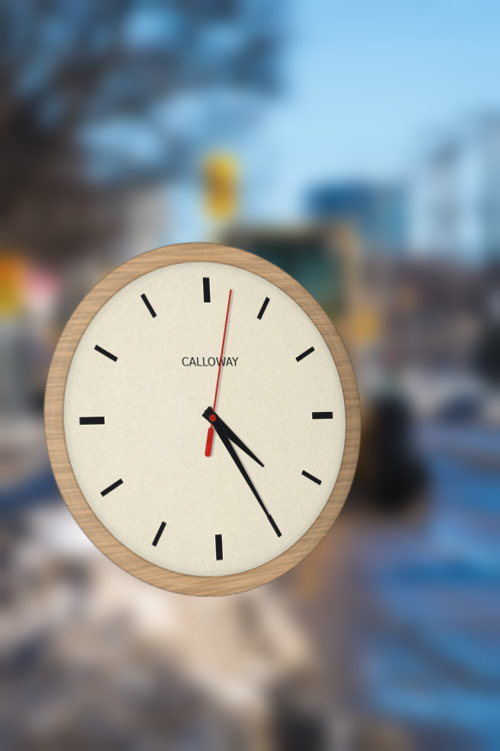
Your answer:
{"hour": 4, "minute": 25, "second": 2}
